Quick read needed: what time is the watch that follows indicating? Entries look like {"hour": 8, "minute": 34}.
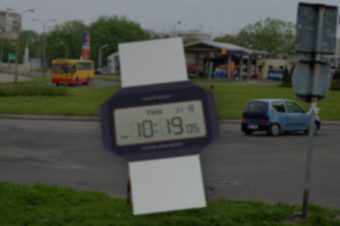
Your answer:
{"hour": 10, "minute": 19}
